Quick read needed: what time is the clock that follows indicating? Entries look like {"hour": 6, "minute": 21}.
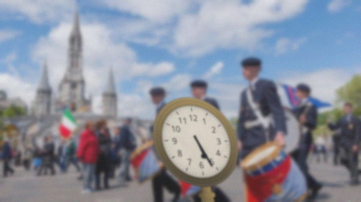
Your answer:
{"hour": 5, "minute": 26}
